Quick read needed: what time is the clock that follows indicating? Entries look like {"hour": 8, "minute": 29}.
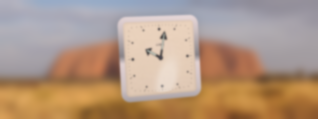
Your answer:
{"hour": 10, "minute": 2}
